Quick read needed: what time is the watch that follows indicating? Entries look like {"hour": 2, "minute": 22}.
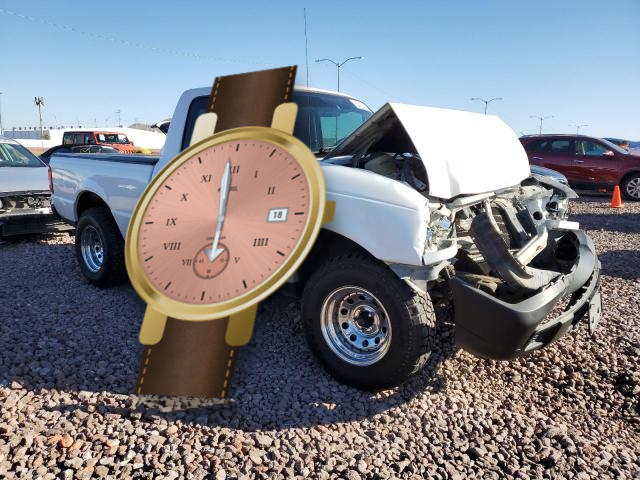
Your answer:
{"hour": 5, "minute": 59}
